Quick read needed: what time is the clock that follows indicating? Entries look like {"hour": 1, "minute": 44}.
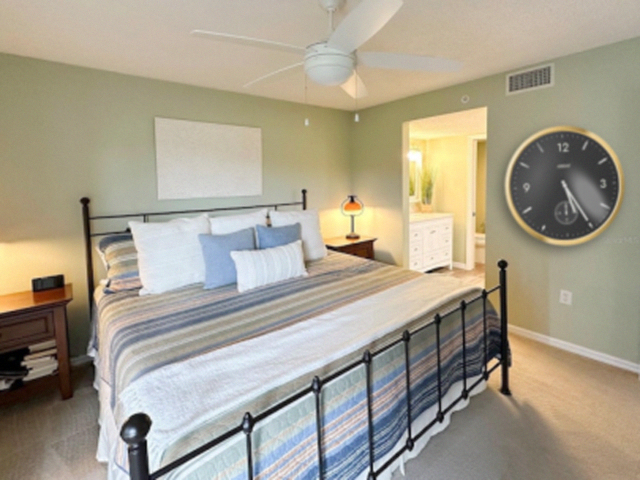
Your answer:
{"hour": 5, "minute": 25}
